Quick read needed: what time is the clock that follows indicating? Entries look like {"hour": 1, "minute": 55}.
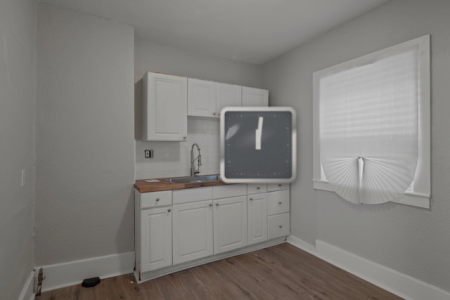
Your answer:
{"hour": 12, "minute": 1}
